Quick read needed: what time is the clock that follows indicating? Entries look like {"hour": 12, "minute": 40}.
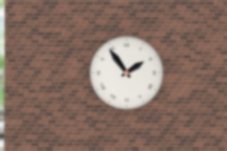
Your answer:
{"hour": 1, "minute": 54}
